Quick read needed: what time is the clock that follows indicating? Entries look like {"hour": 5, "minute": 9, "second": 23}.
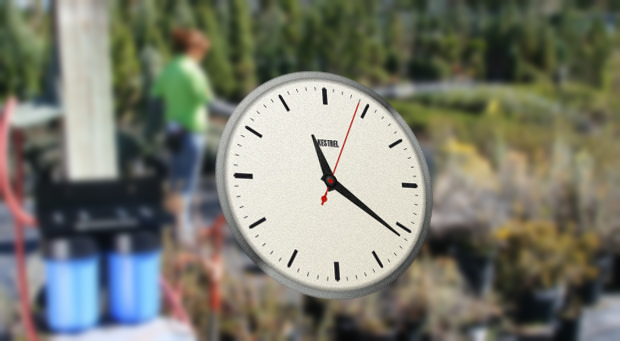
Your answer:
{"hour": 11, "minute": 21, "second": 4}
